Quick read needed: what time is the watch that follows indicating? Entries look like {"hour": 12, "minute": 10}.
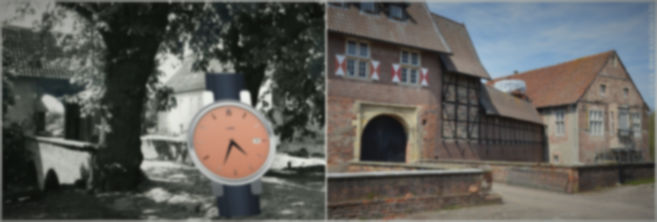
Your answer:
{"hour": 4, "minute": 34}
